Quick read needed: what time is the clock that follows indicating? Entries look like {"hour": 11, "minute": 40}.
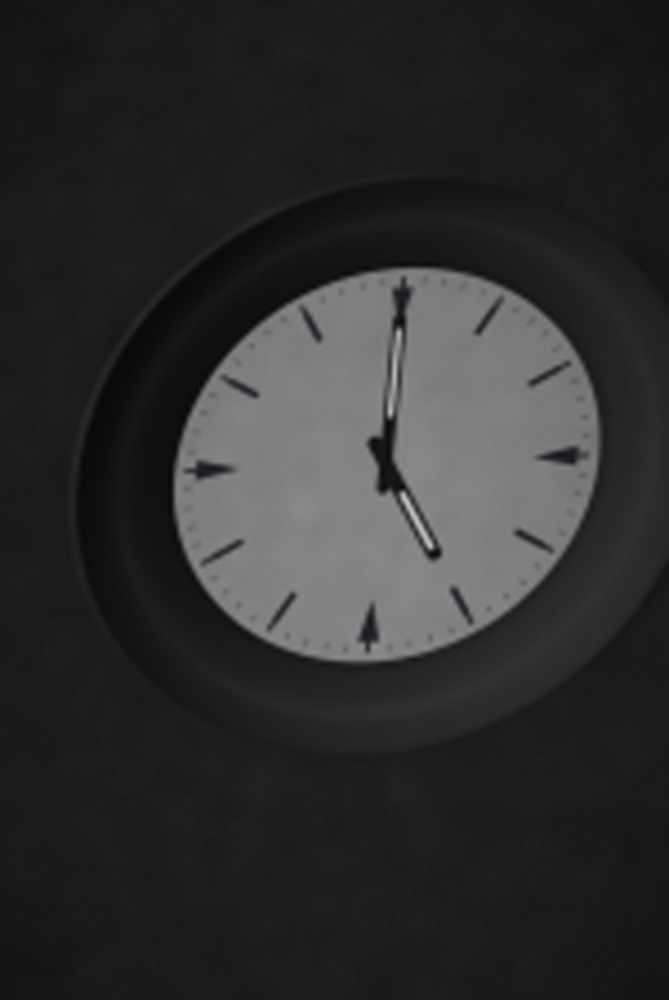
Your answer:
{"hour": 5, "minute": 0}
